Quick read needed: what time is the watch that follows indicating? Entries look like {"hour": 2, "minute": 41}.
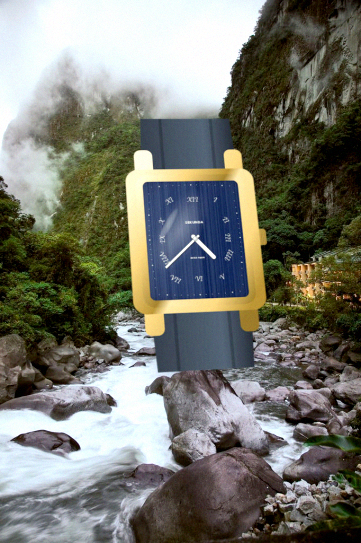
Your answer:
{"hour": 4, "minute": 38}
